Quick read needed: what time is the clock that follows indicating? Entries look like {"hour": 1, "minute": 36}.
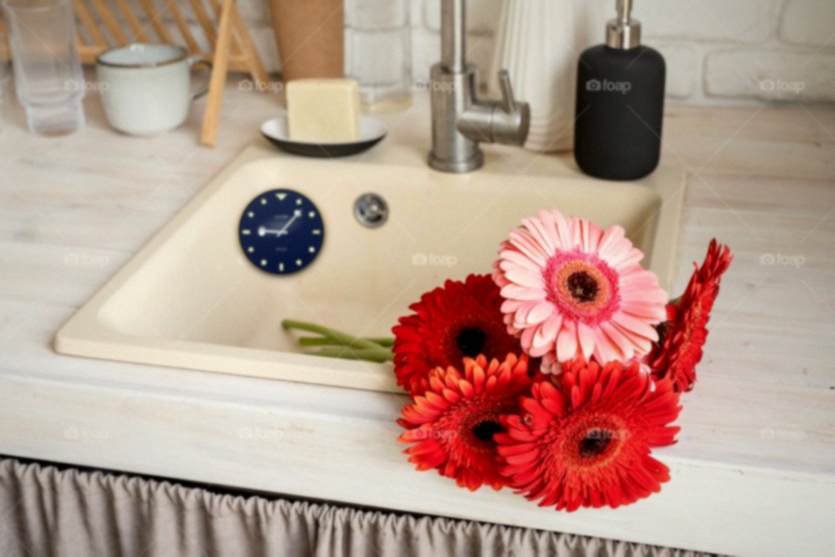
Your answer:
{"hour": 9, "minute": 7}
